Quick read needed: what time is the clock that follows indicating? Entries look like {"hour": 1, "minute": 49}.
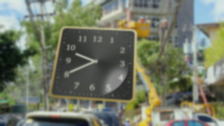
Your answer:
{"hour": 9, "minute": 40}
